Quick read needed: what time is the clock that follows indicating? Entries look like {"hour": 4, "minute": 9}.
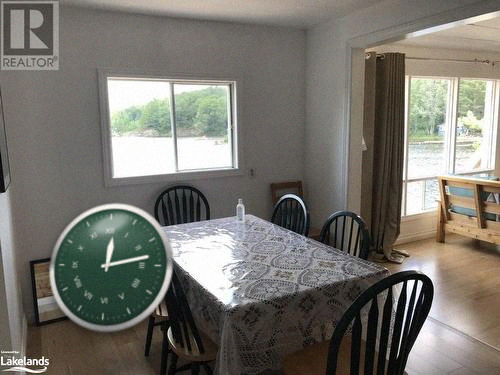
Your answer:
{"hour": 12, "minute": 13}
